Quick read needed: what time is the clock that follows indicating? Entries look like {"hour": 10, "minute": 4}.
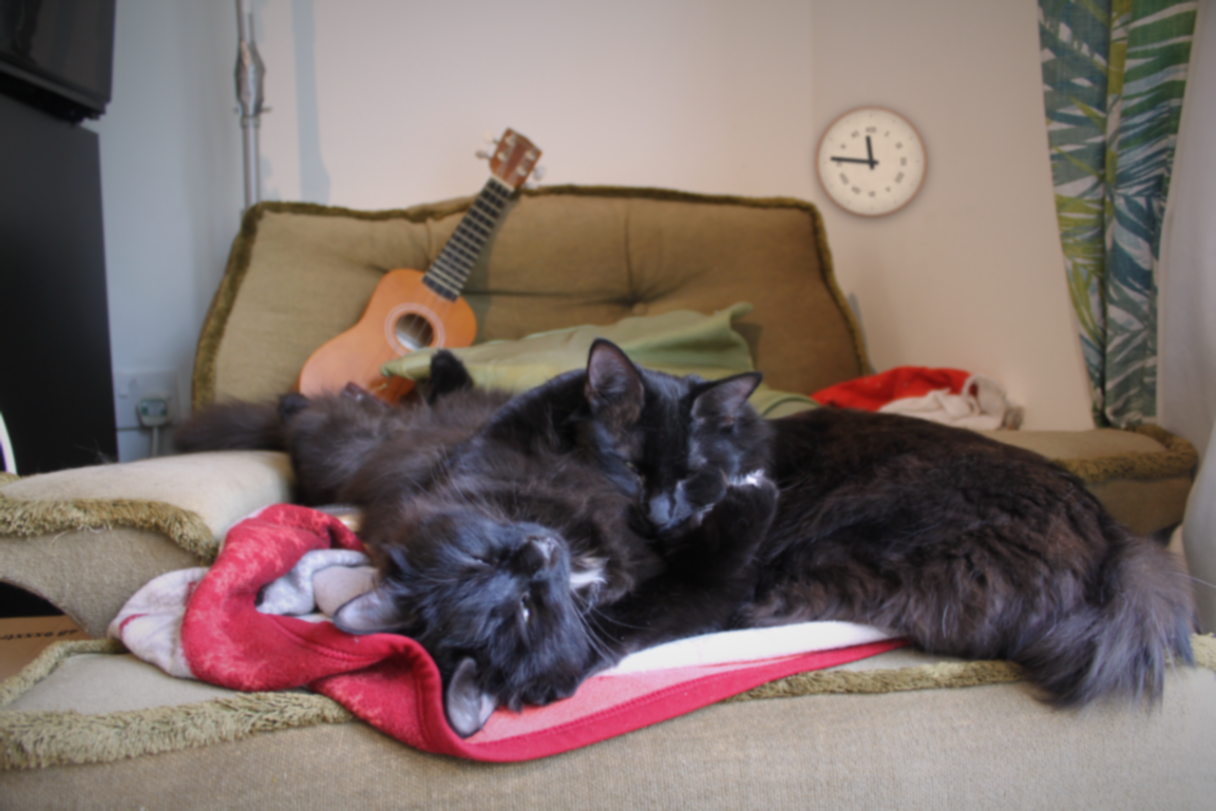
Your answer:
{"hour": 11, "minute": 46}
